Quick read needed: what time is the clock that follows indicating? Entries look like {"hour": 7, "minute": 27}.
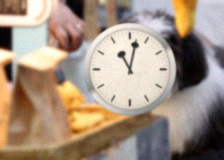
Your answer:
{"hour": 11, "minute": 2}
